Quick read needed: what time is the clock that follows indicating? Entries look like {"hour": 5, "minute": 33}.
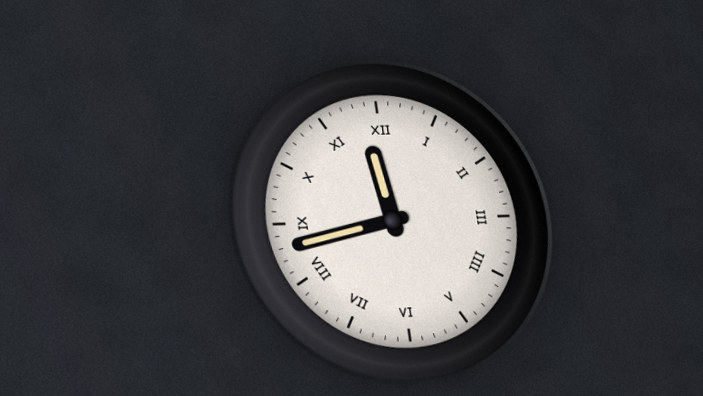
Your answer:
{"hour": 11, "minute": 43}
